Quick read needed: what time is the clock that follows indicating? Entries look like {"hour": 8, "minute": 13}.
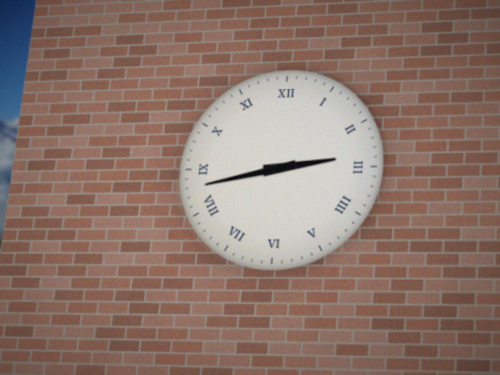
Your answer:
{"hour": 2, "minute": 43}
